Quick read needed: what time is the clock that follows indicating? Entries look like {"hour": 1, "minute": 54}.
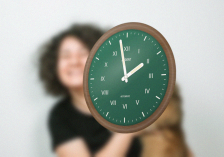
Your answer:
{"hour": 1, "minute": 58}
